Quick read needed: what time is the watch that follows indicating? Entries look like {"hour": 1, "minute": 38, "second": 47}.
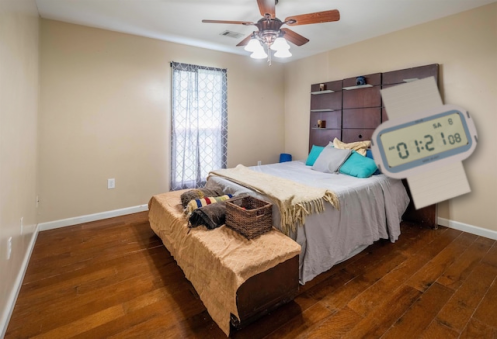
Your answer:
{"hour": 1, "minute": 21, "second": 8}
